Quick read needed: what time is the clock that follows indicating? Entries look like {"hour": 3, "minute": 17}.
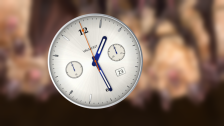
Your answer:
{"hour": 1, "minute": 29}
